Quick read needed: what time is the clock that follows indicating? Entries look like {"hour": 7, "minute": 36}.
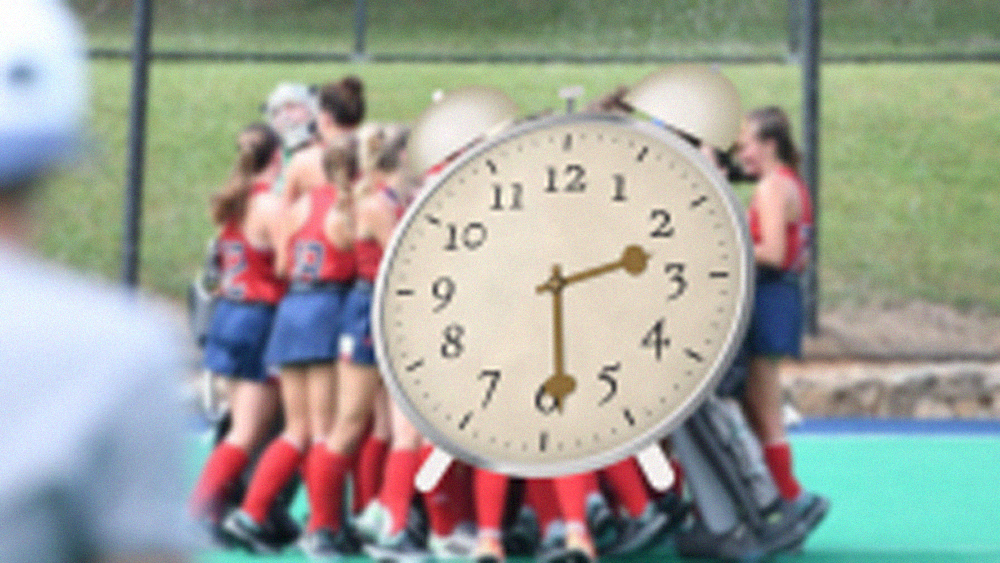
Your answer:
{"hour": 2, "minute": 29}
